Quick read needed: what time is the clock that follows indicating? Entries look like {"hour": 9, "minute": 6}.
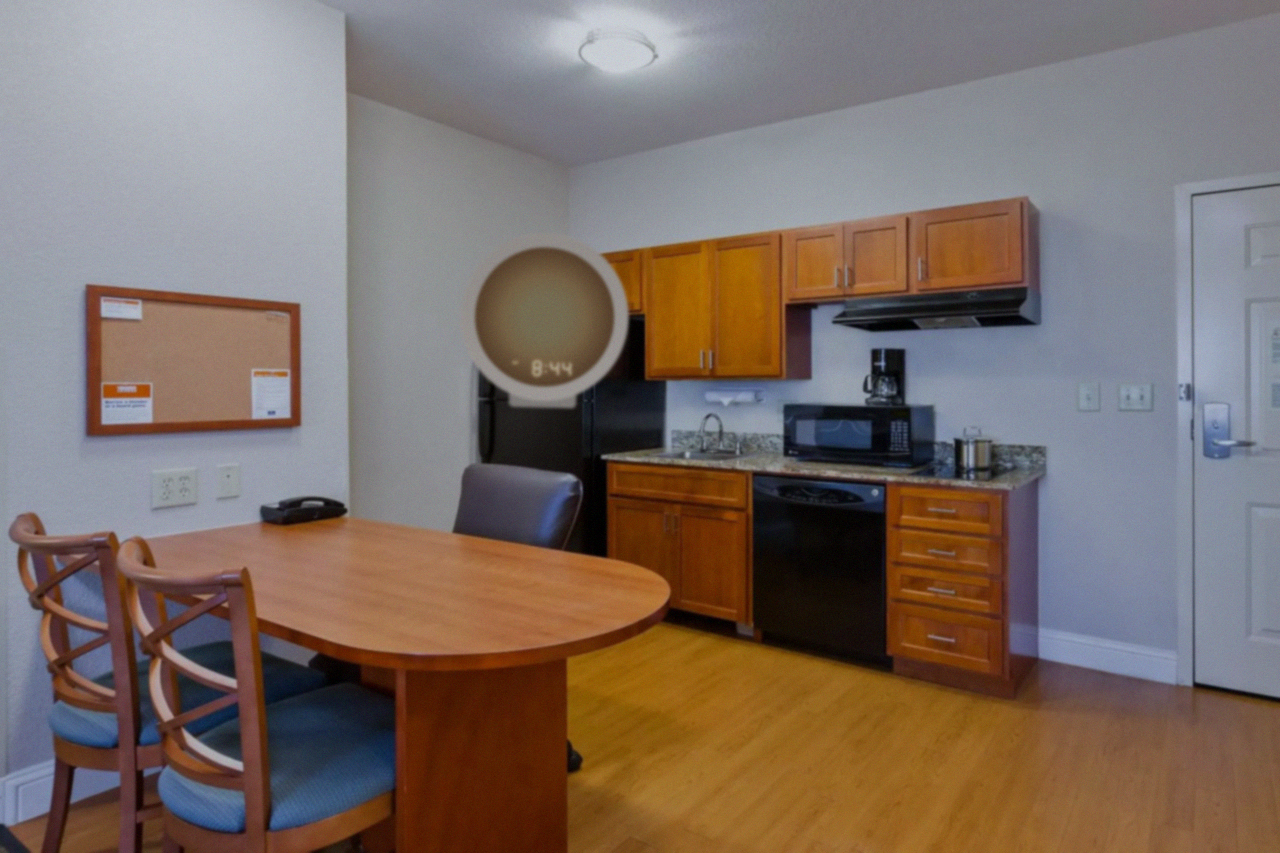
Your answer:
{"hour": 8, "minute": 44}
